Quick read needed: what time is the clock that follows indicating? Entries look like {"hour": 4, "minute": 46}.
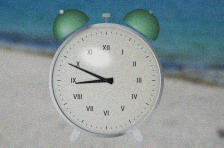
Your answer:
{"hour": 8, "minute": 49}
